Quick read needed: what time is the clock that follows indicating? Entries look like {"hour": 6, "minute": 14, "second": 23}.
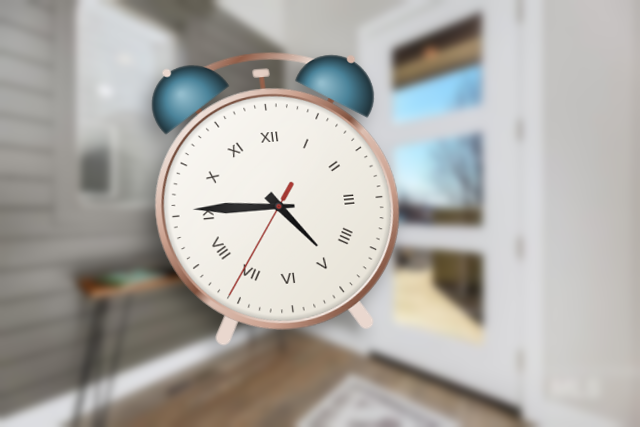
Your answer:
{"hour": 4, "minute": 45, "second": 36}
